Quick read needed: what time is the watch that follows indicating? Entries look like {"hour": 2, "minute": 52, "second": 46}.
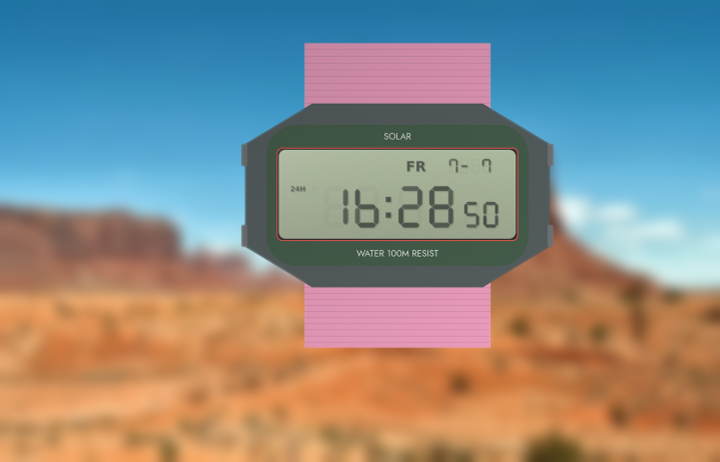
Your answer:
{"hour": 16, "minute": 28, "second": 50}
